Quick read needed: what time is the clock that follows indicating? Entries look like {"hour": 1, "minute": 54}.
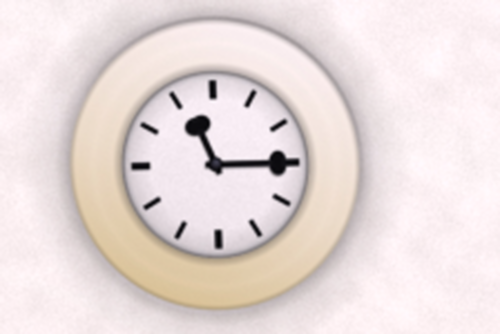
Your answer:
{"hour": 11, "minute": 15}
